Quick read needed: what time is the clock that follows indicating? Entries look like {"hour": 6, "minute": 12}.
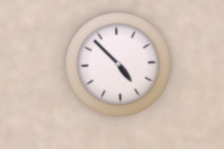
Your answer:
{"hour": 4, "minute": 53}
